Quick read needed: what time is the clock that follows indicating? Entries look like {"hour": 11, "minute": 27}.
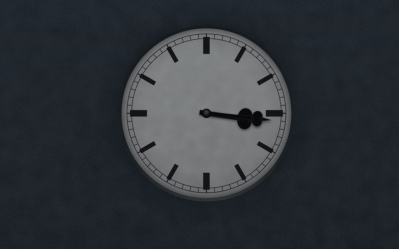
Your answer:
{"hour": 3, "minute": 16}
